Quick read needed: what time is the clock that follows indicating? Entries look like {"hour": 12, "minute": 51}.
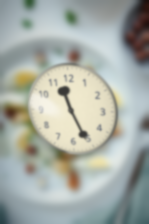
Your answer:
{"hour": 11, "minute": 26}
